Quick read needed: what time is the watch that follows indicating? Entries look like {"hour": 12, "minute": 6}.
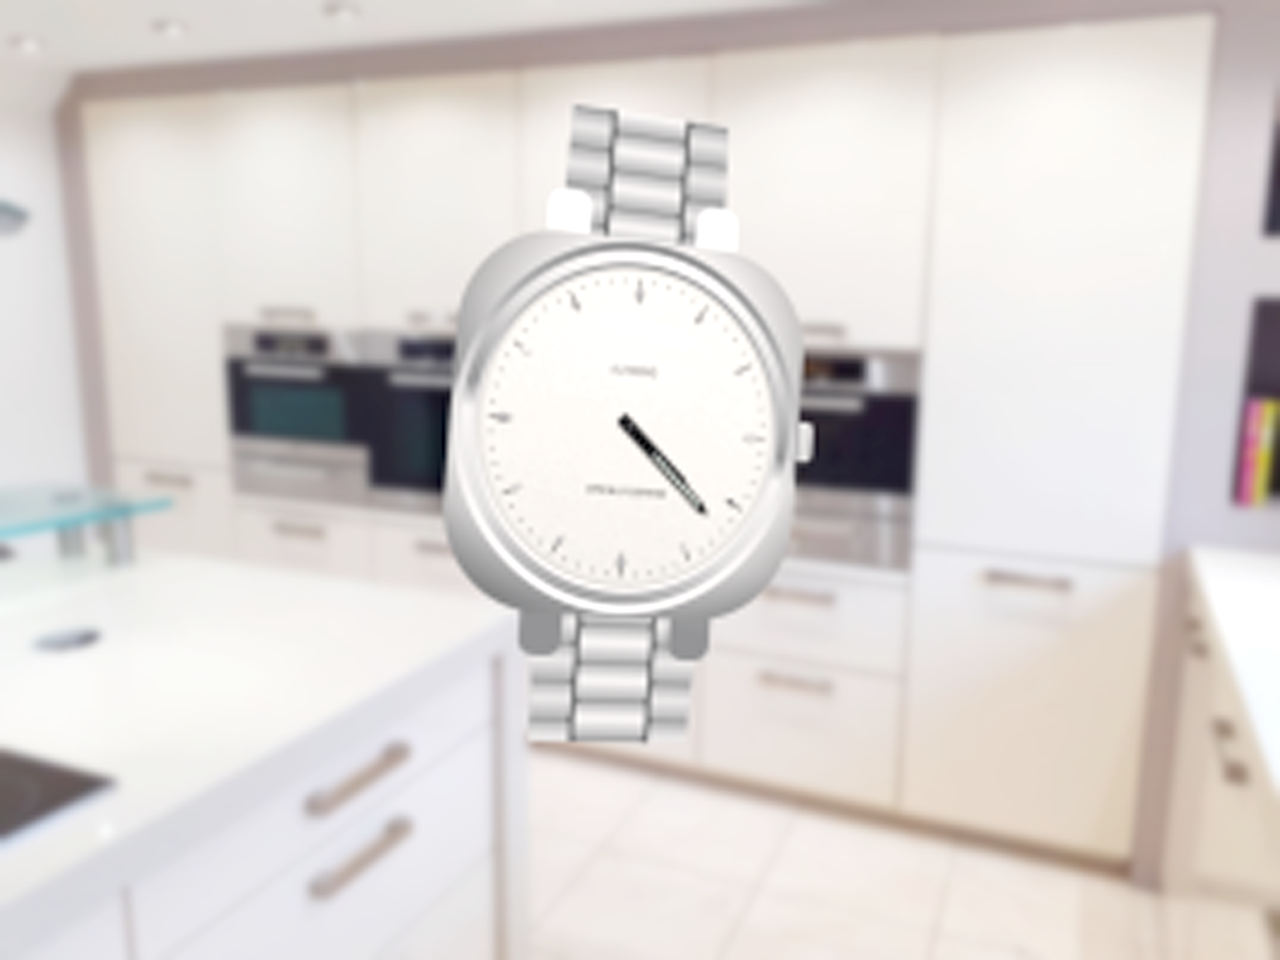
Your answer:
{"hour": 4, "minute": 22}
